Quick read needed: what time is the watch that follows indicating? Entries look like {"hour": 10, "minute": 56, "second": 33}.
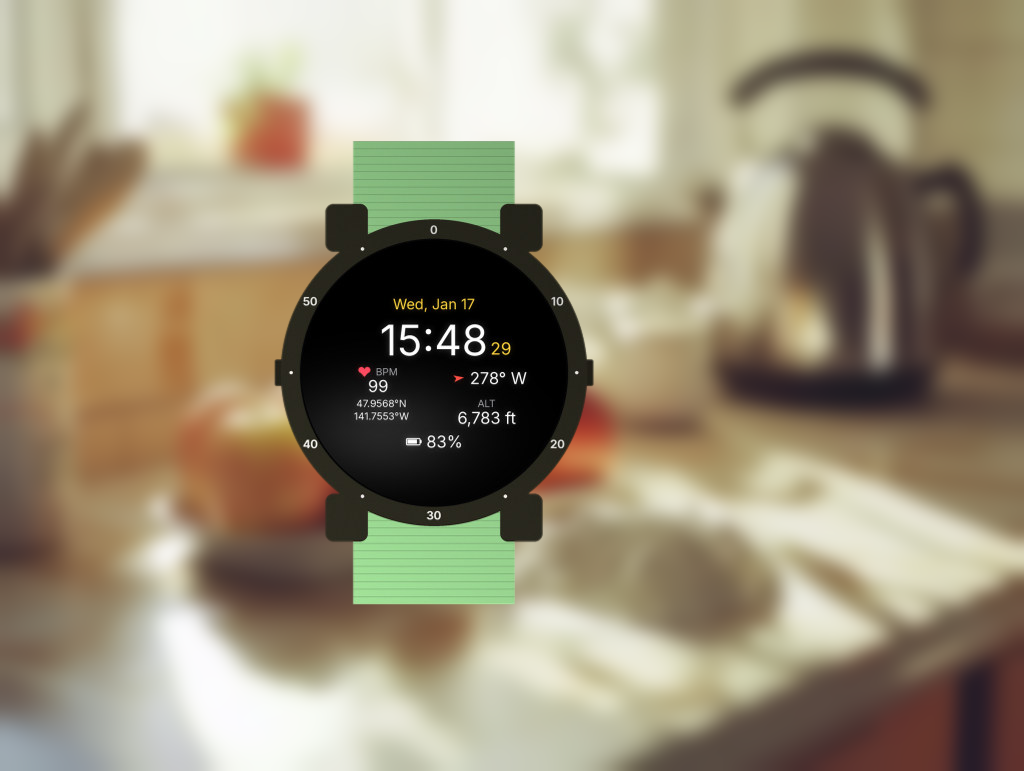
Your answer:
{"hour": 15, "minute": 48, "second": 29}
